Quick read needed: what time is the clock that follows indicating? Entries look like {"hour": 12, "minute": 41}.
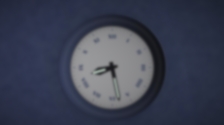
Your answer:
{"hour": 8, "minute": 28}
